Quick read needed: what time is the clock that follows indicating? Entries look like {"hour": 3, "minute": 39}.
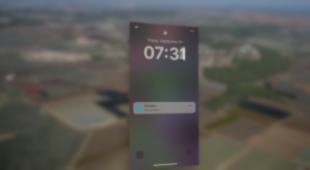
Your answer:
{"hour": 7, "minute": 31}
